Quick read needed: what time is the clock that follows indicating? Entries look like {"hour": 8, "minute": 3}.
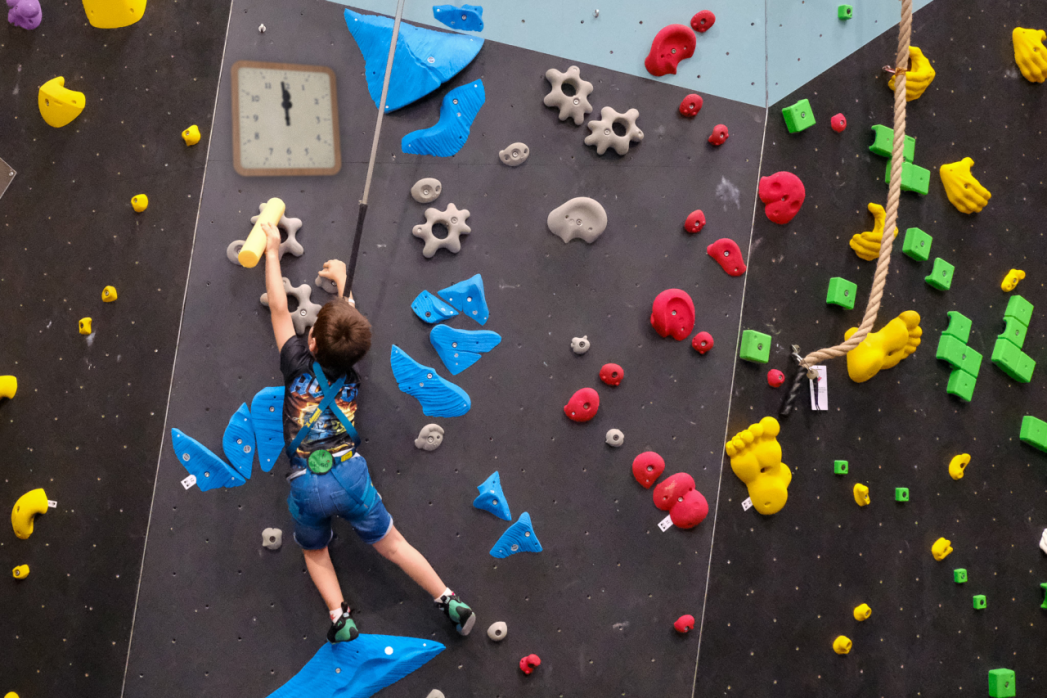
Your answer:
{"hour": 11, "minute": 59}
